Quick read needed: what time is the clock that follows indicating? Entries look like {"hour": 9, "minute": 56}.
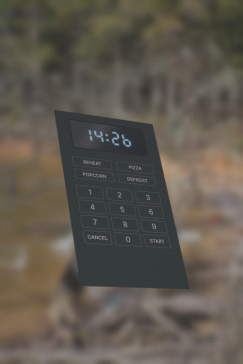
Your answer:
{"hour": 14, "minute": 26}
